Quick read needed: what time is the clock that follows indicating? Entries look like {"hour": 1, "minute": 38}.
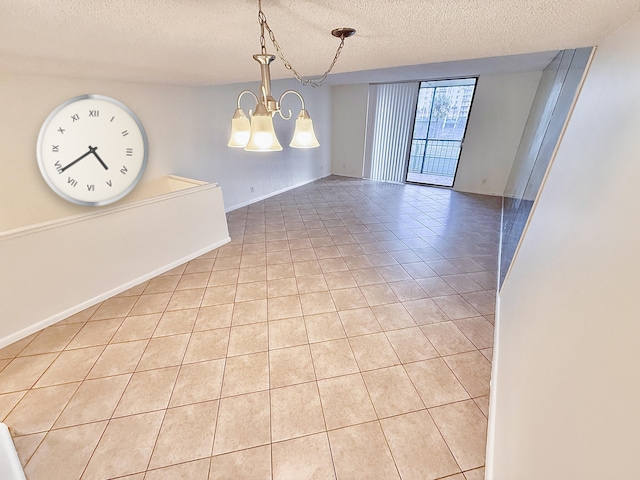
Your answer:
{"hour": 4, "minute": 39}
